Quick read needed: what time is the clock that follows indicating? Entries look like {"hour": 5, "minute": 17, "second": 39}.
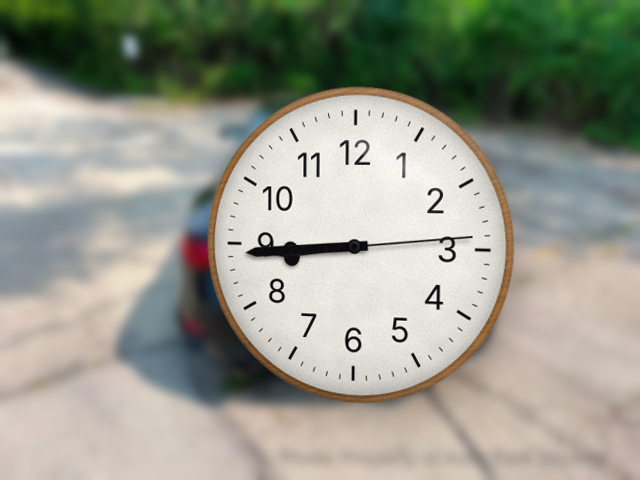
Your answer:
{"hour": 8, "minute": 44, "second": 14}
